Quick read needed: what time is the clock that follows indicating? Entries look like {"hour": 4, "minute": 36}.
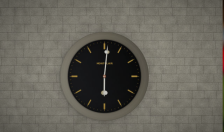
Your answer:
{"hour": 6, "minute": 1}
